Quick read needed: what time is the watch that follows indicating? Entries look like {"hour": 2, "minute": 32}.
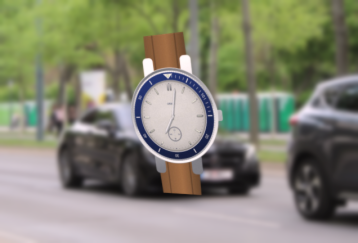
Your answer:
{"hour": 7, "minute": 2}
